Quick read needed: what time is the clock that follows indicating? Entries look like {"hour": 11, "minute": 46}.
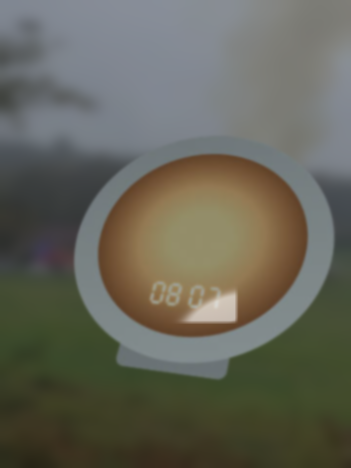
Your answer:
{"hour": 8, "minute": 7}
